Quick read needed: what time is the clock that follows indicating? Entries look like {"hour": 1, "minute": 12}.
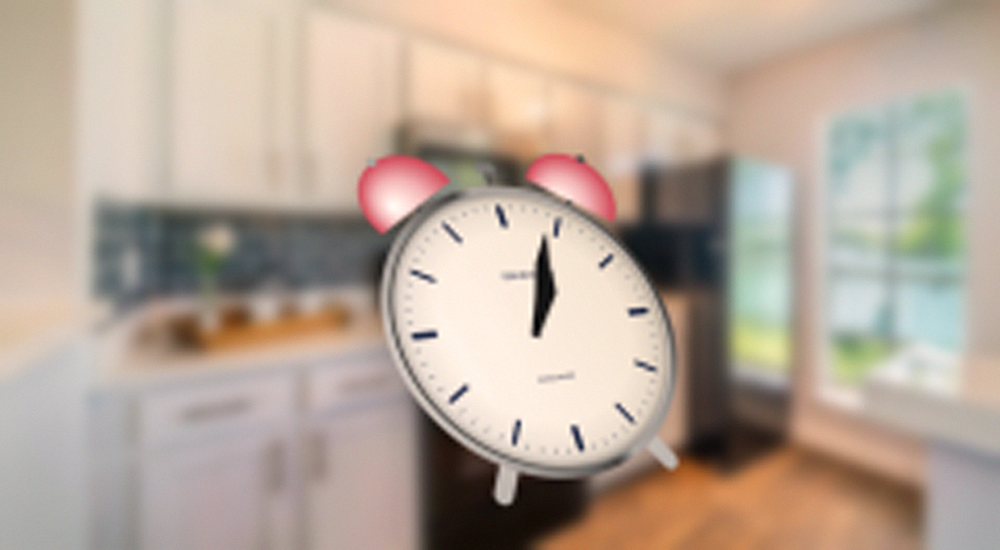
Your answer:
{"hour": 1, "minute": 4}
